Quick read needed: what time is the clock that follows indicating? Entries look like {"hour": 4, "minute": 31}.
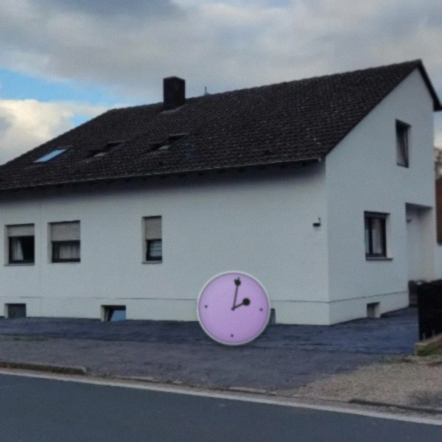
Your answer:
{"hour": 2, "minute": 1}
